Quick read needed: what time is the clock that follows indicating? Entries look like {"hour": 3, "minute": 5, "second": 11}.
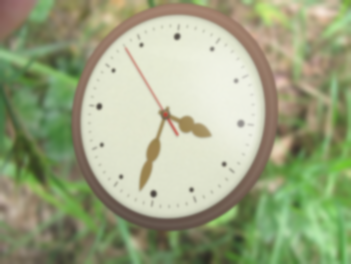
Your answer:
{"hour": 3, "minute": 31, "second": 53}
